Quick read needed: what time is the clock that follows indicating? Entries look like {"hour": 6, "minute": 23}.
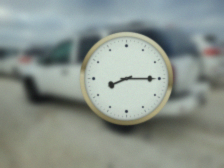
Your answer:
{"hour": 8, "minute": 15}
